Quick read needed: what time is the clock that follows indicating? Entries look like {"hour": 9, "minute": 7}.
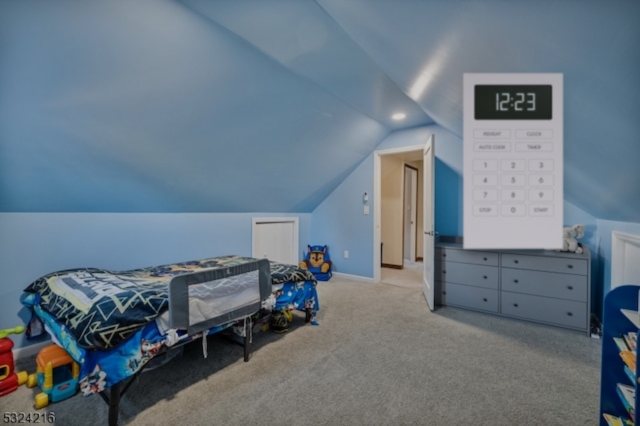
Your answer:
{"hour": 12, "minute": 23}
